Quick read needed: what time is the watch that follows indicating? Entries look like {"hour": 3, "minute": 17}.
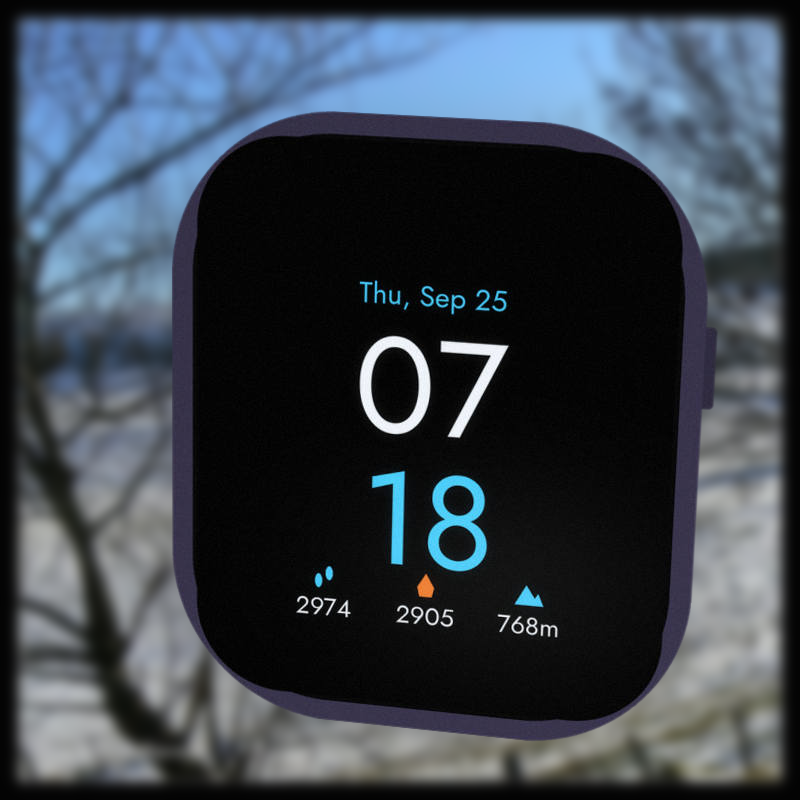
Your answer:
{"hour": 7, "minute": 18}
